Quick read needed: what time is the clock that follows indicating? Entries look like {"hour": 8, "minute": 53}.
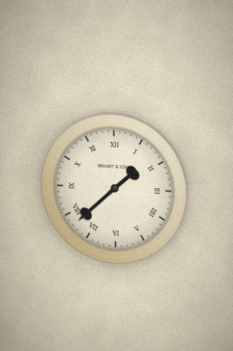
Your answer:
{"hour": 1, "minute": 38}
